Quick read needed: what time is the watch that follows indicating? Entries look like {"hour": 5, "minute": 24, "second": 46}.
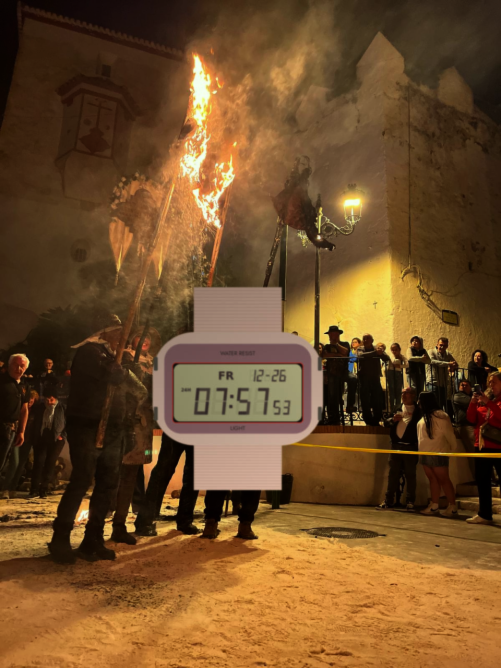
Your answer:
{"hour": 7, "minute": 57, "second": 53}
